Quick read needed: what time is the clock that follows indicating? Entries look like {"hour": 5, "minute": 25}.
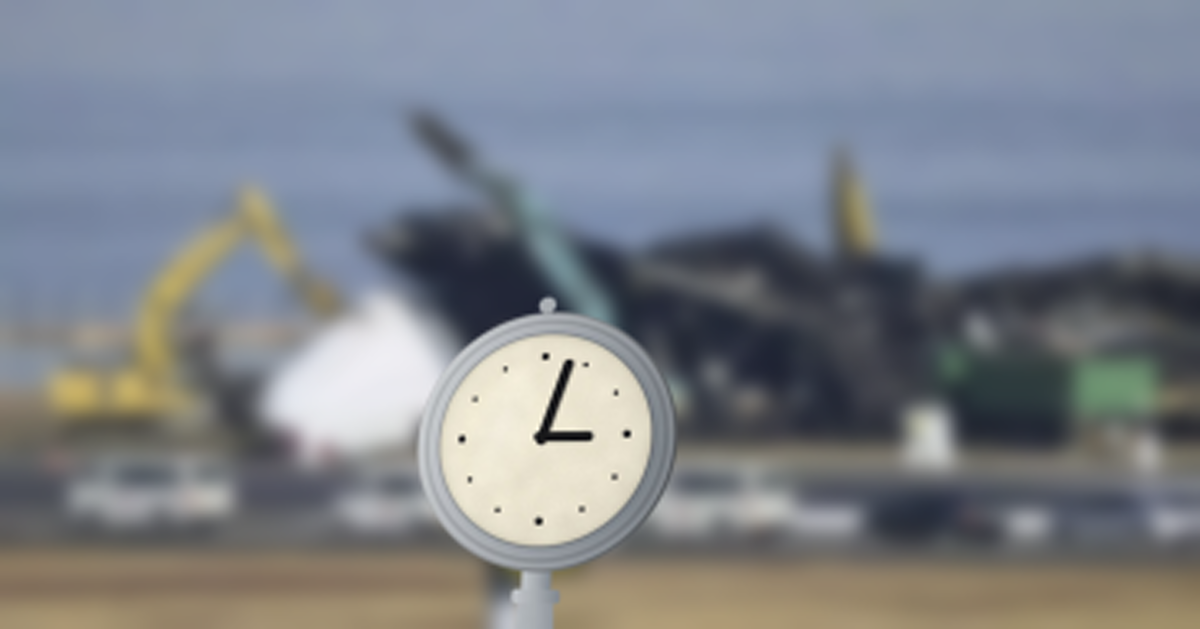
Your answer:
{"hour": 3, "minute": 3}
